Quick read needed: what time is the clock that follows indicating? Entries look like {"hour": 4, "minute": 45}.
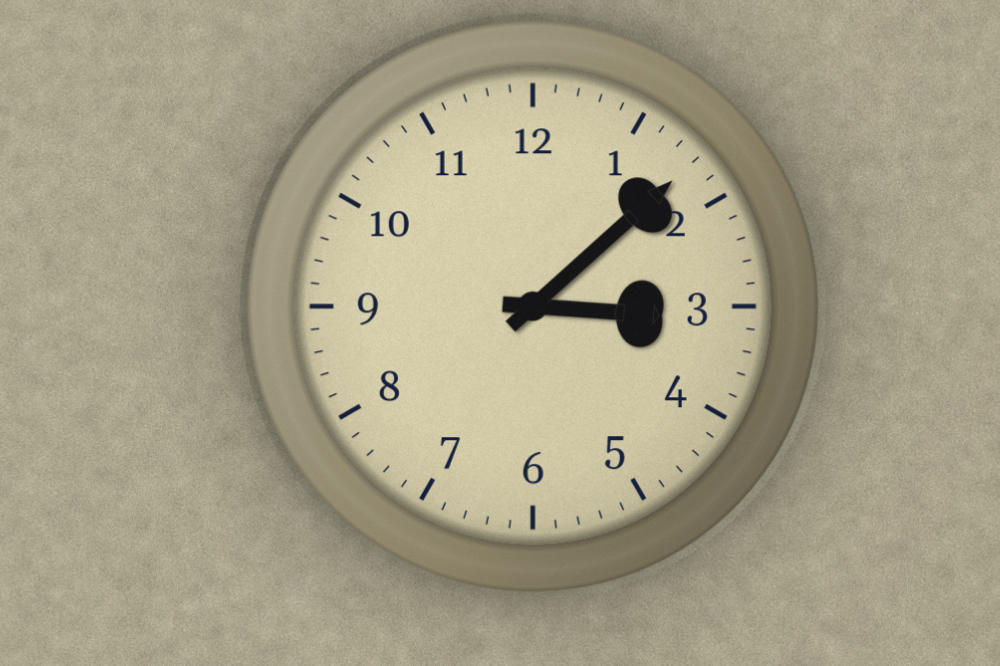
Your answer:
{"hour": 3, "minute": 8}
